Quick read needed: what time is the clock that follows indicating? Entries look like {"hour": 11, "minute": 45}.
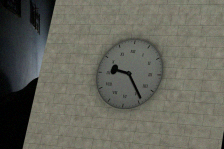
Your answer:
{"hour": 9, "minute": 24}
